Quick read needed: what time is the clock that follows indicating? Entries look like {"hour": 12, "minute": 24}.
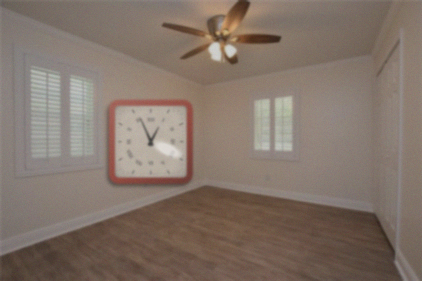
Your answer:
{"hour": 12, "minute": 56}
